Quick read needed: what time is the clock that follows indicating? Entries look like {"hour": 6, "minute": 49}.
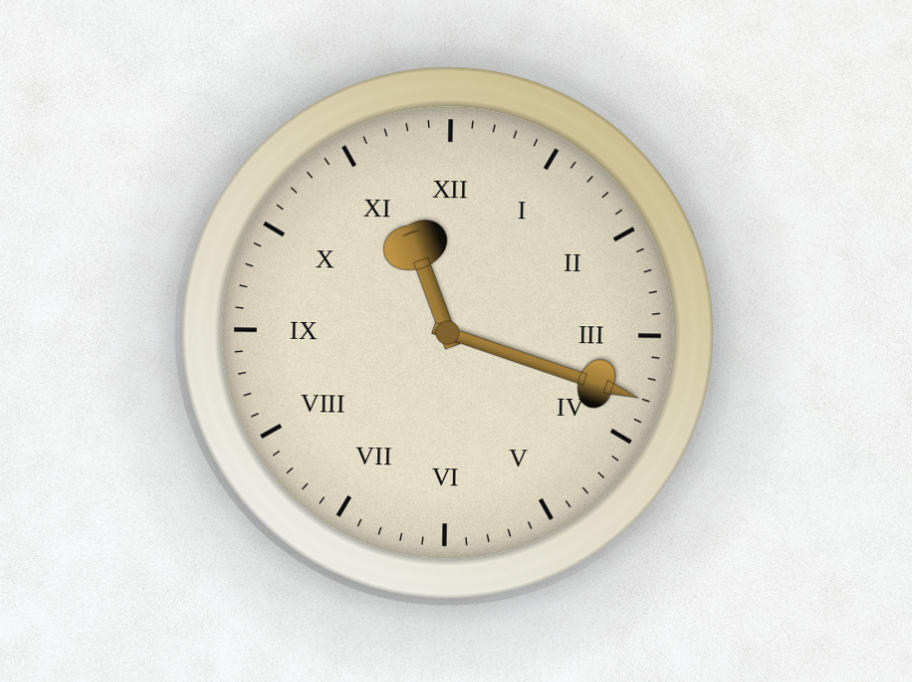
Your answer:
{"hour": 11, "minute": 18}
